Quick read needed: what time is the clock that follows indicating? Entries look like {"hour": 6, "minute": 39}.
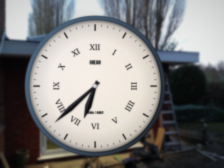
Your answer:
{"hour": 6, "minute": 38}
